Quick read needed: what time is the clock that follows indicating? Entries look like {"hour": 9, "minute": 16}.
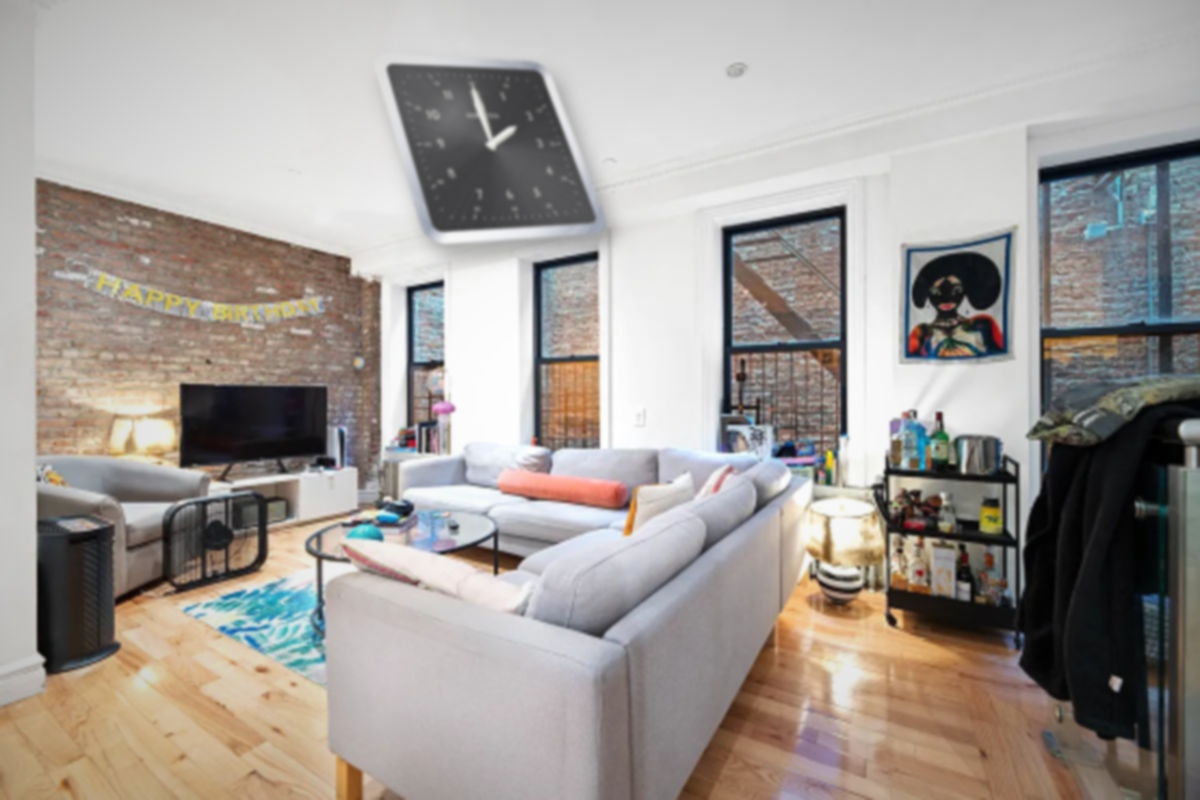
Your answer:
{"hour": 2, "minute": 0}
